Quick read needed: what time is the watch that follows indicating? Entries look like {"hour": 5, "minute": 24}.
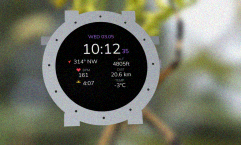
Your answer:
{"hour": 10, "minute": 12}
